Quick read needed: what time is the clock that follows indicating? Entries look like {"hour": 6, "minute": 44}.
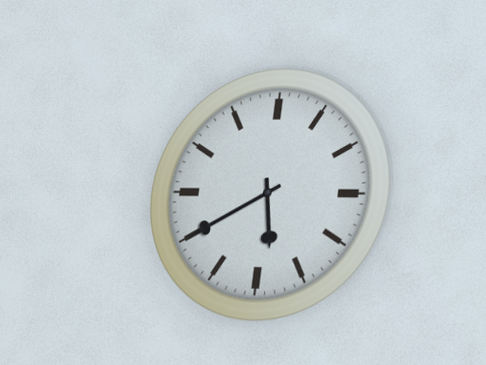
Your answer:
{"hour": 5, "minute": 40}
